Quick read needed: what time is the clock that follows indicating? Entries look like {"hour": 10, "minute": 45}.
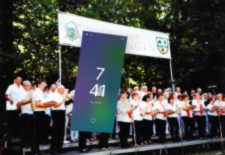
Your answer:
{"hour": 7, "minute": 41}
